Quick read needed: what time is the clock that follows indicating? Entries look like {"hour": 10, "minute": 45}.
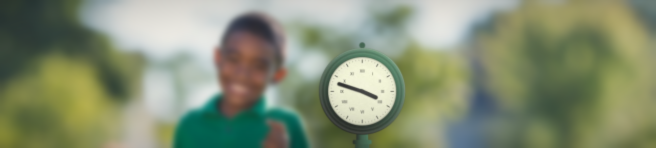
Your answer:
{"hour": 3, "minute": 48}
